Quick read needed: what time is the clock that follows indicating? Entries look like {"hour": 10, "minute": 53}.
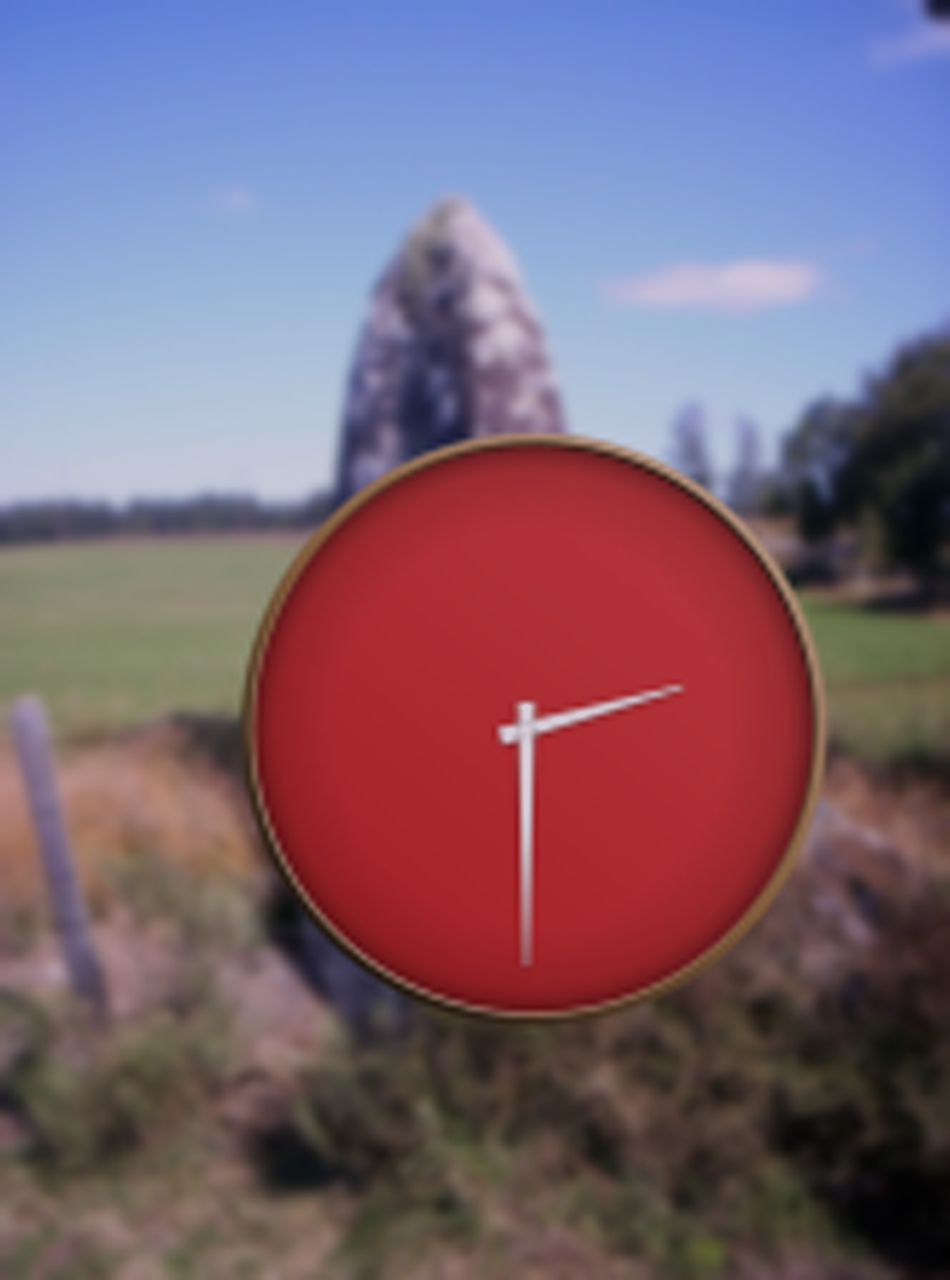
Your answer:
{"hour": 2, "minute": 30}
